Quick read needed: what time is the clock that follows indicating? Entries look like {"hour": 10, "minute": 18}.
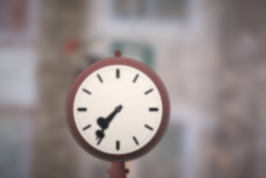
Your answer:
{"hour": 7, "minute": 36}
